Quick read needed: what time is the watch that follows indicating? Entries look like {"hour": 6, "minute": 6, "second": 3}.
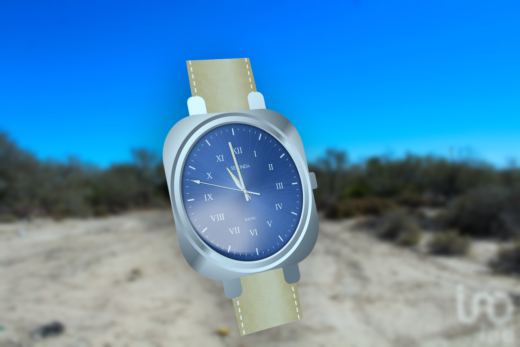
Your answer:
{"hour": 10, "minute": 58, "second": 48}
